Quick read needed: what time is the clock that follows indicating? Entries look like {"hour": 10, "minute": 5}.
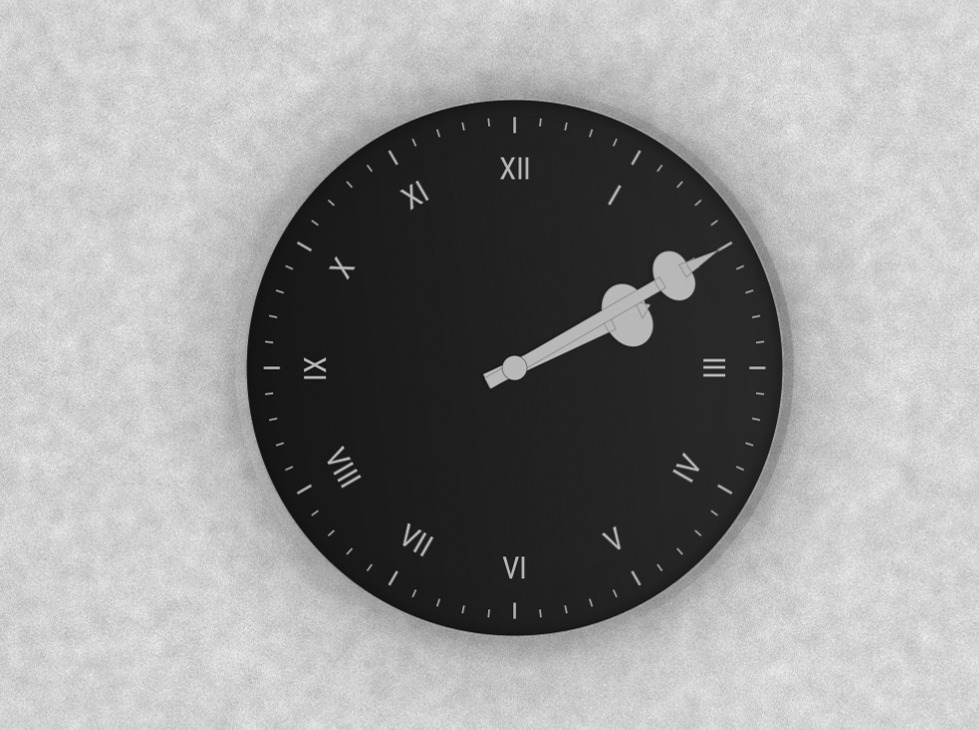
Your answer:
{"hour": 2, "minute": 10}
